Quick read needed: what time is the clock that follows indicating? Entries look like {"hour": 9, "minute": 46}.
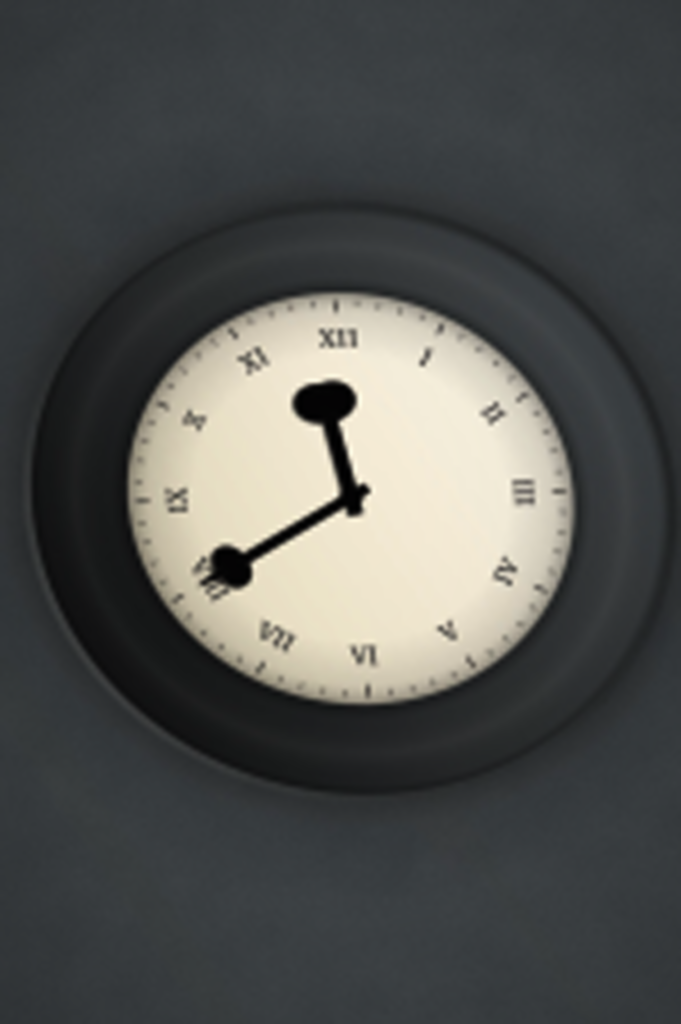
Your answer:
{"hour": 11, "minute": 40}
